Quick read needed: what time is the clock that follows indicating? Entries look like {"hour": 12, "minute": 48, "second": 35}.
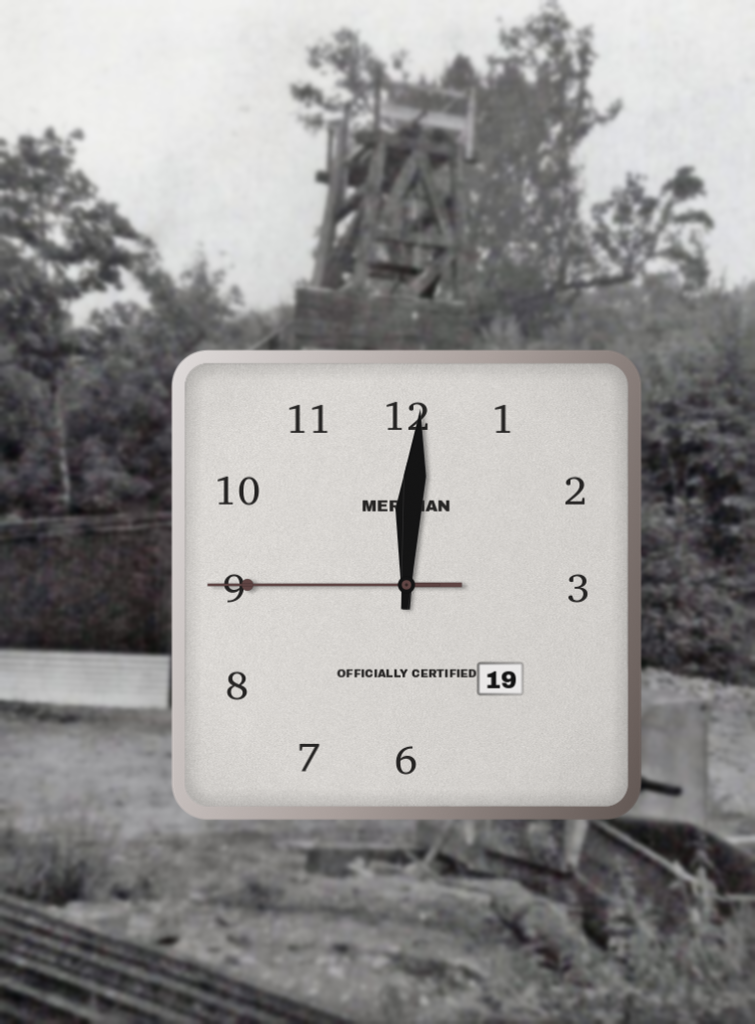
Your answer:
{"hour": 12, "minute": 0, "second": 45}
